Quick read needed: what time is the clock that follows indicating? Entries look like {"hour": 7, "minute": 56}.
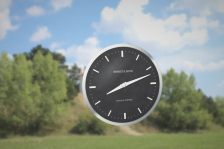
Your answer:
{"hour": 8, "minute": 12}
